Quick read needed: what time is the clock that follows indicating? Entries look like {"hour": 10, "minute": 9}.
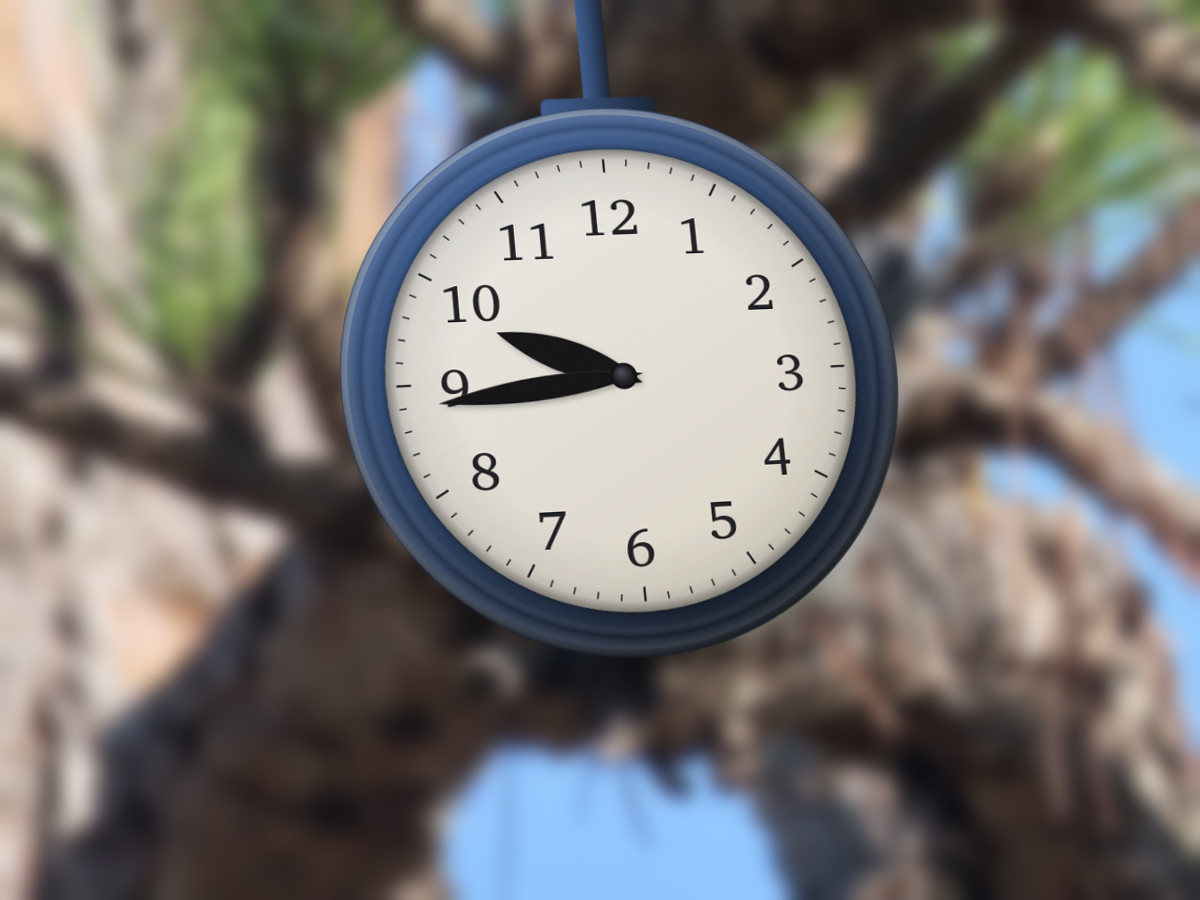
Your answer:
{"hour": 9, "minute": 44}
